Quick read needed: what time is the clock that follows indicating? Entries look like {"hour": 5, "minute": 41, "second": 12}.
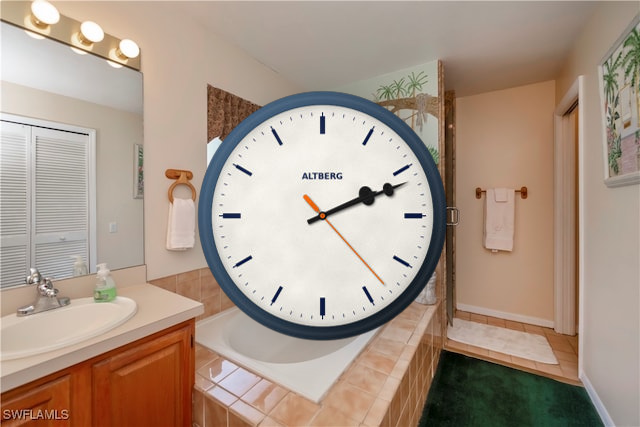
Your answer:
{"hour": 2, "minute": 11, "second": 23}
